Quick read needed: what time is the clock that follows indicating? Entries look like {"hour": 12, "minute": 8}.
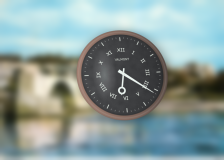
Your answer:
{"hour": 6, "minute": 21}
